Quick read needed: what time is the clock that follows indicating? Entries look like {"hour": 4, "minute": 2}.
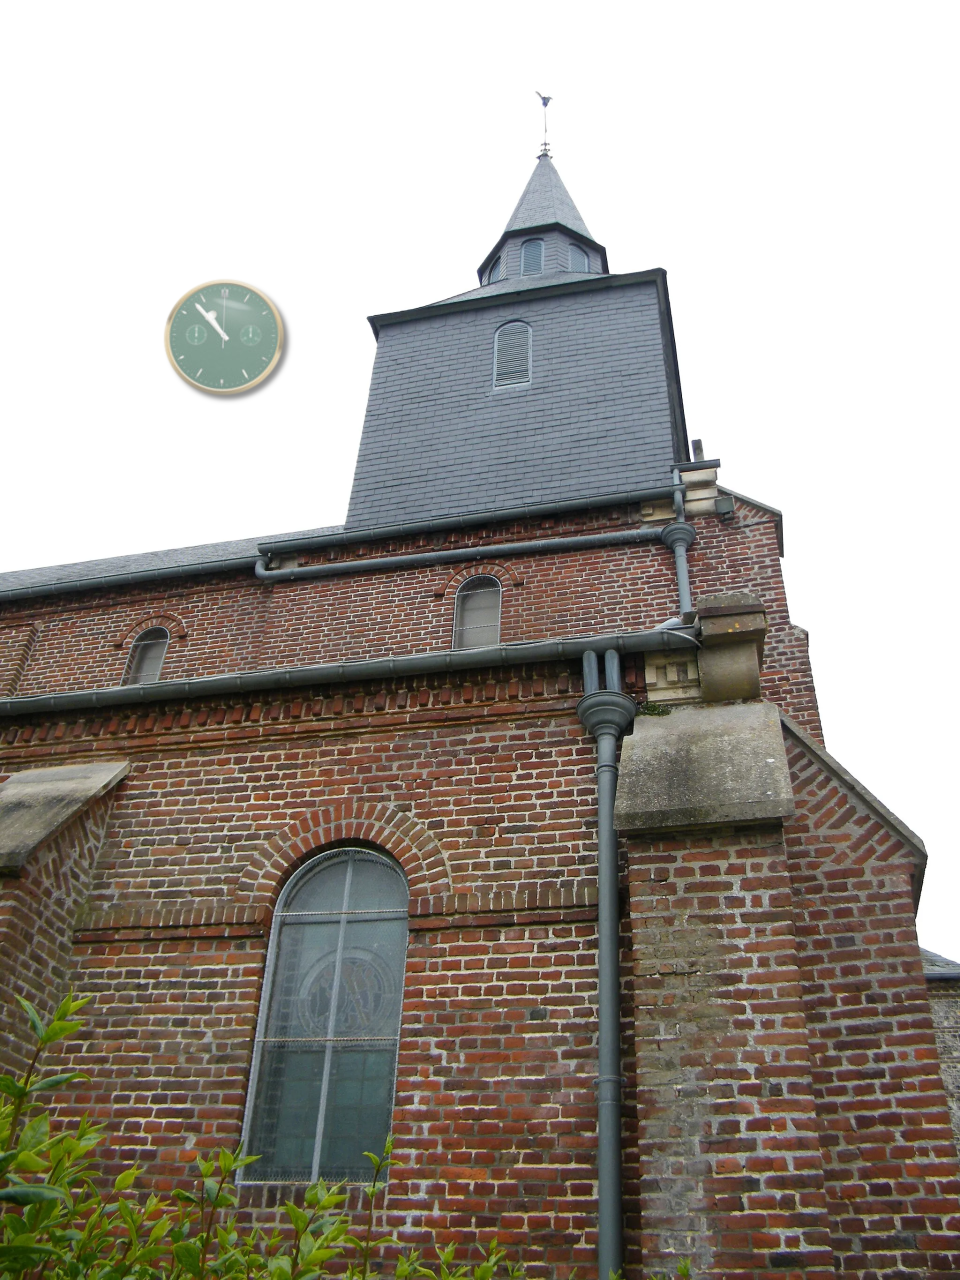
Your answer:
{"hour": 10, "minute": 53}
